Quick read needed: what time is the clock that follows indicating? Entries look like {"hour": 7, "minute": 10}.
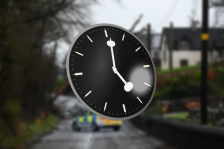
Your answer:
{"hour": 5, "minute": 1}
